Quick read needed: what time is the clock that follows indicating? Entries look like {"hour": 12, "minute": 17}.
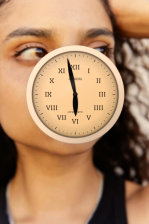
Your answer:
{"hour": 5, "minute": 58}
